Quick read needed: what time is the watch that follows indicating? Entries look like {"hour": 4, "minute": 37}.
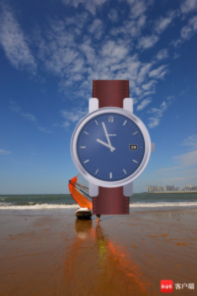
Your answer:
{"hour": 9, "minute": 57}
